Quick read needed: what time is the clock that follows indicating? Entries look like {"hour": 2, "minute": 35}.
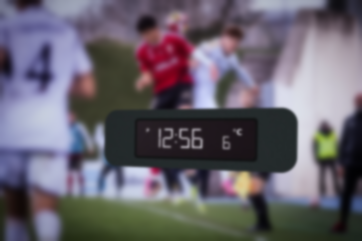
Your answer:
{"hour": 12, "minute": 56}
